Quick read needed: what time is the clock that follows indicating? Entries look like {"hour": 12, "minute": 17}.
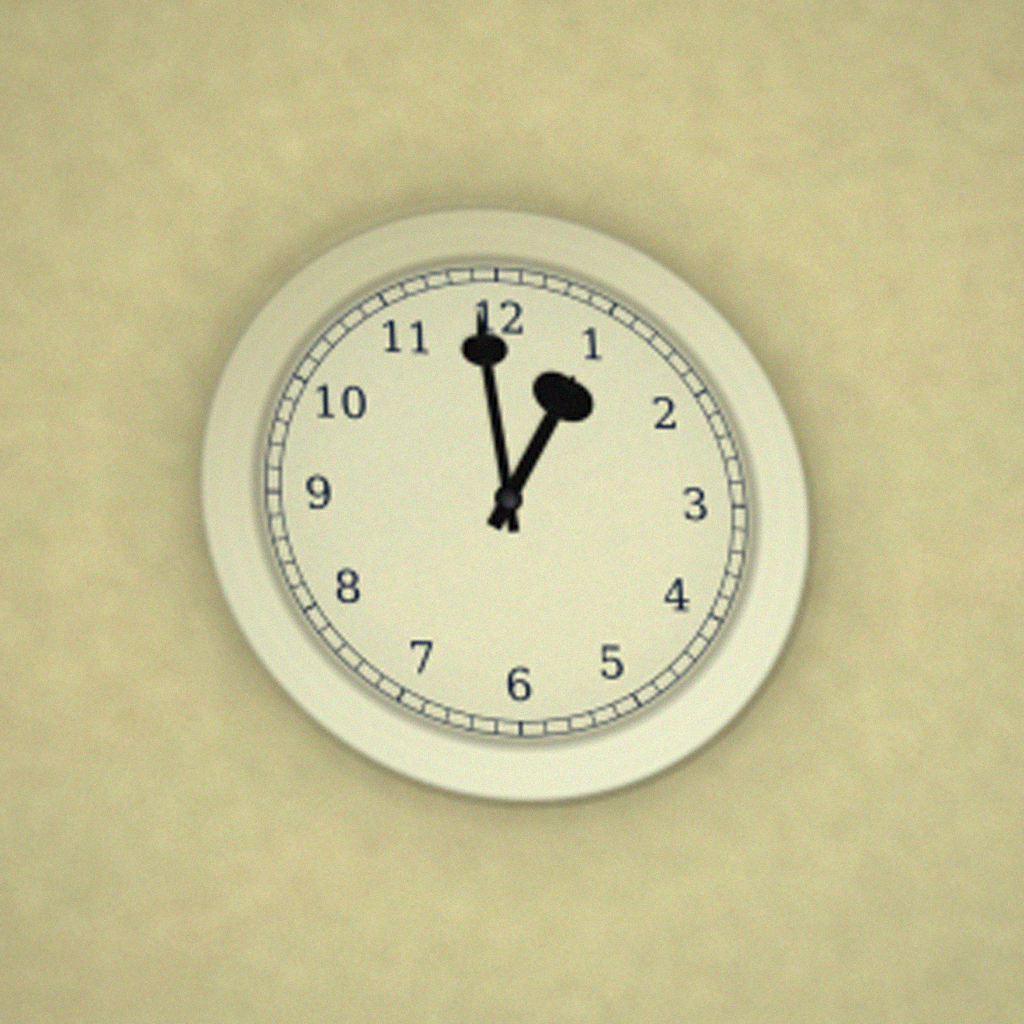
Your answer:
{"hour": 12, "minute": 59}
